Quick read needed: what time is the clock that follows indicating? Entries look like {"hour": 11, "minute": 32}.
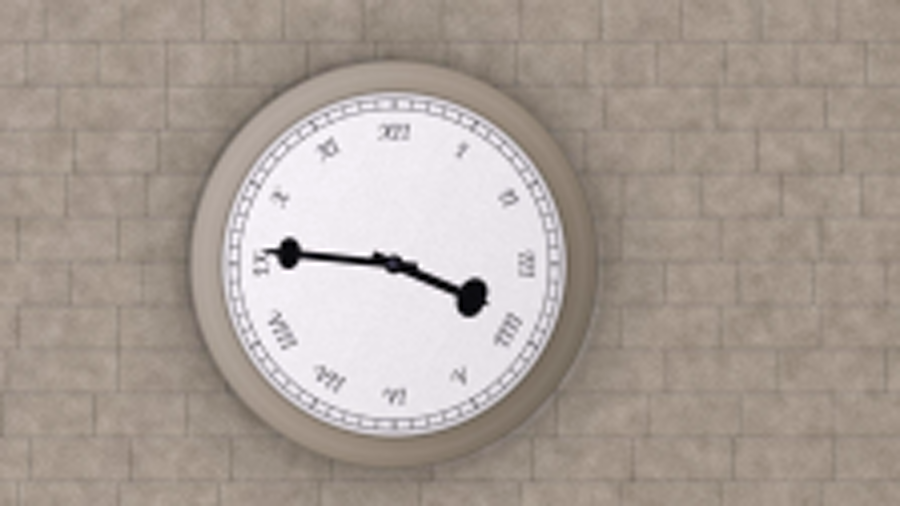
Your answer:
{"hour": 3, "minute": 46}
